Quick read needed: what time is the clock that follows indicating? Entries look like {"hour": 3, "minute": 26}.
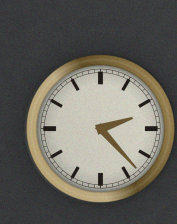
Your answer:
{"hour": 2, "minute": 23}
